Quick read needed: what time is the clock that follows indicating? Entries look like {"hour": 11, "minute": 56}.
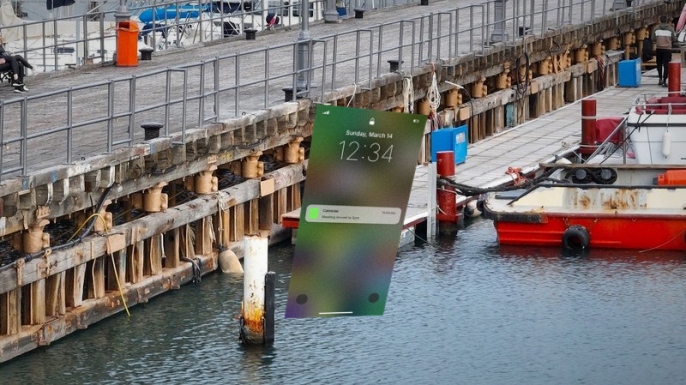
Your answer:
{"hour": 12, "minute": 34}
